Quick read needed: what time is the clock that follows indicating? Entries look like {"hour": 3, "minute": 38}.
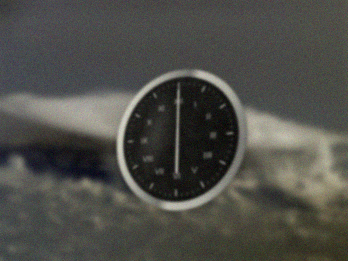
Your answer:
{"hour": 6, "minute": 0}
